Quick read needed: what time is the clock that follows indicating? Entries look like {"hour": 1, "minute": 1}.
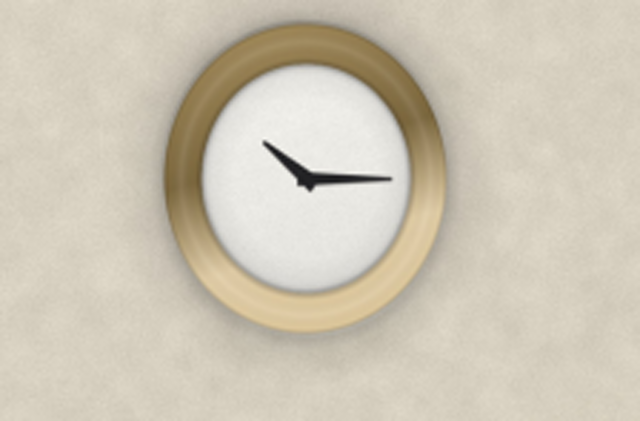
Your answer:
{"hour": 10, "minute": 15}
